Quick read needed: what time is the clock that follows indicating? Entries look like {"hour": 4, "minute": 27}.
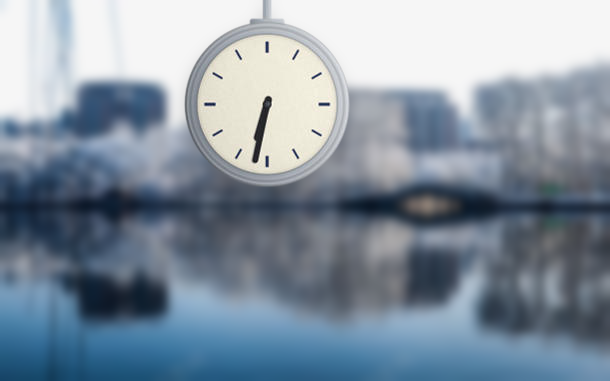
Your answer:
{"hour": 6, "minute": 32}
